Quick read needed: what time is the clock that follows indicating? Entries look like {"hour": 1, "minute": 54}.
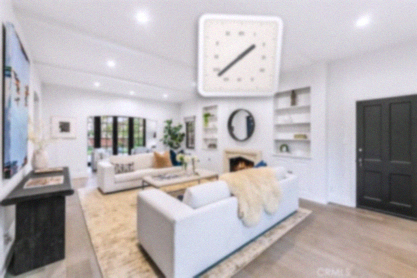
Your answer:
{"hour": 1, "minute": 38}
